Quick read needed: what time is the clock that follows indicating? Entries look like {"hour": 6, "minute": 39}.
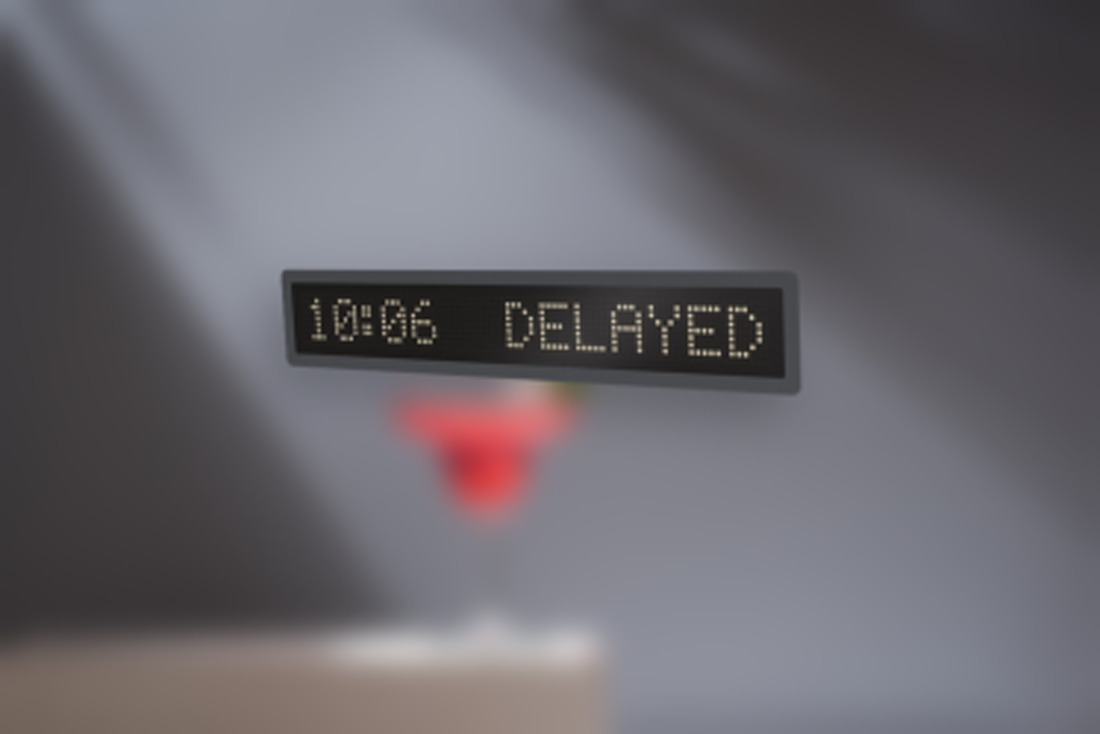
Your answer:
{"hour": 10, "minute": 6}
